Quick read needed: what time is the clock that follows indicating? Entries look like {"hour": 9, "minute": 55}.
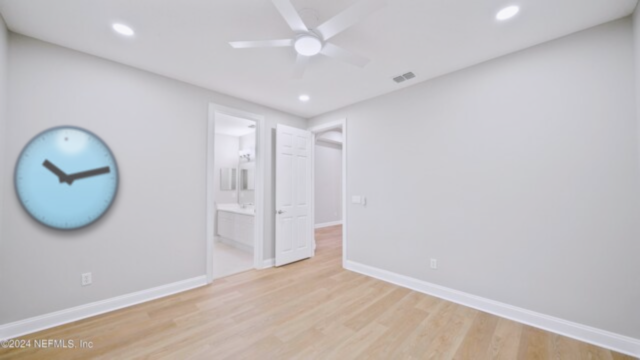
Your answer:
{"hour": 10, "minute": 13}
